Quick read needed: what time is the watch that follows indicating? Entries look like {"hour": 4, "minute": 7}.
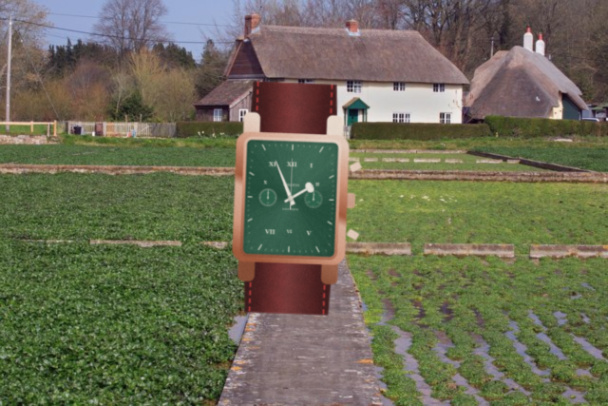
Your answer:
{"hour": 1, "minute": 56}
